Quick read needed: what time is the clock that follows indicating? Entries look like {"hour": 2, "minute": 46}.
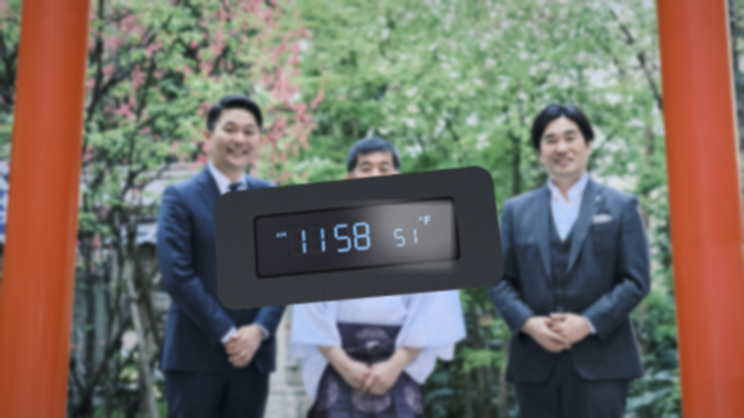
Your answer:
{"hour": 11, "minute": 58}
